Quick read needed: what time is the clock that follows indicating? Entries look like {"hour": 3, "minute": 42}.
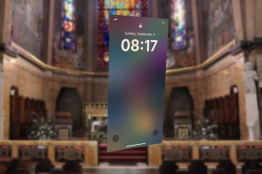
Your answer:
{"hour": 8, "minute": 17}
